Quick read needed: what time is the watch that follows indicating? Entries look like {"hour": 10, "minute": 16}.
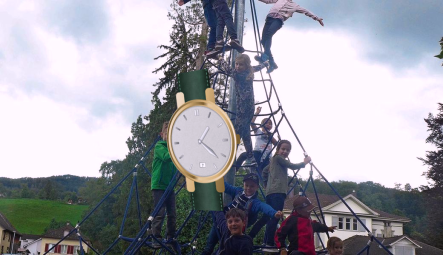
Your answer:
{"hour": 1, "minute": 22}
